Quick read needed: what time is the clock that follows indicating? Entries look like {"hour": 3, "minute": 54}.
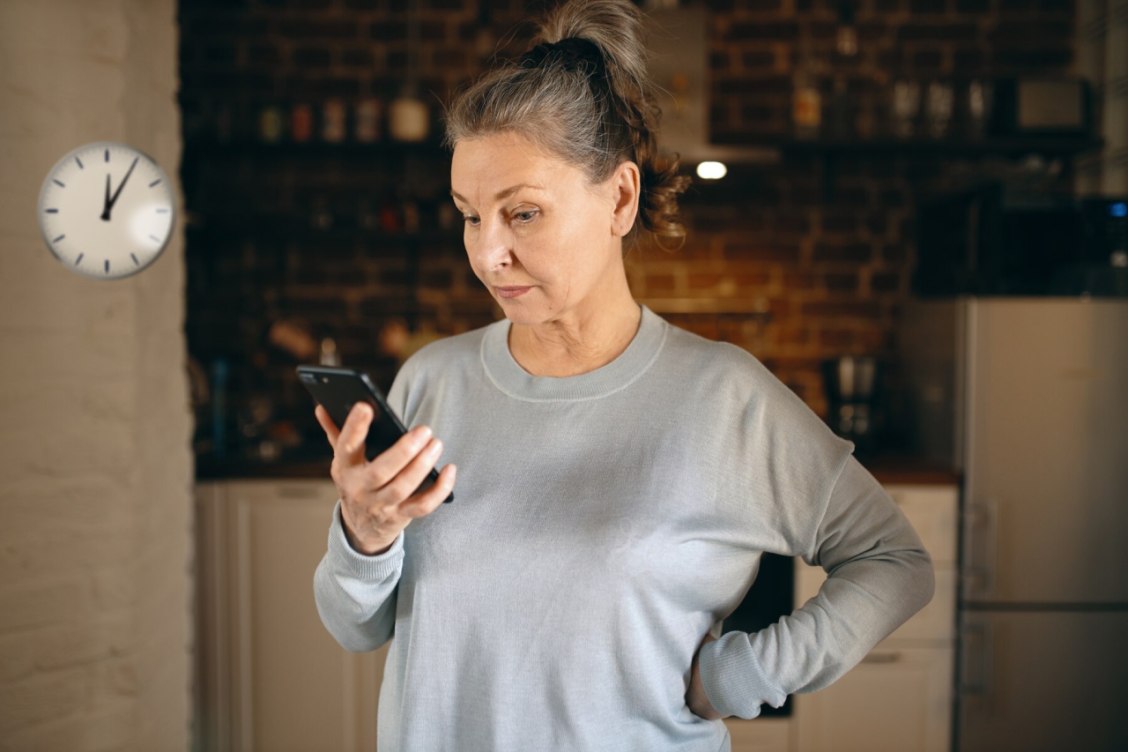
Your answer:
{"hour": 12, "minute": 5}
